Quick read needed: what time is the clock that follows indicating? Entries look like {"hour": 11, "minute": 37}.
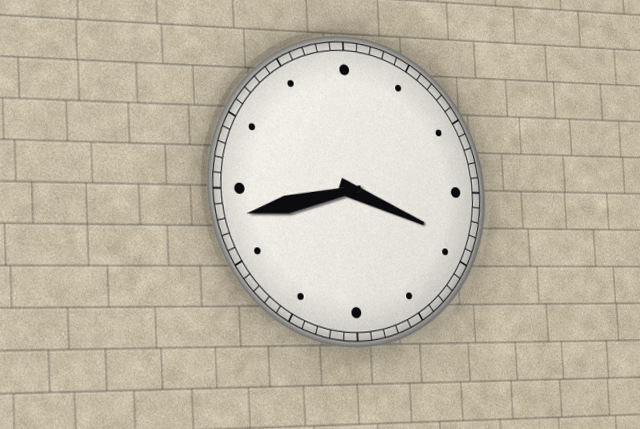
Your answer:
{"hour": 3, "minute": 43}
